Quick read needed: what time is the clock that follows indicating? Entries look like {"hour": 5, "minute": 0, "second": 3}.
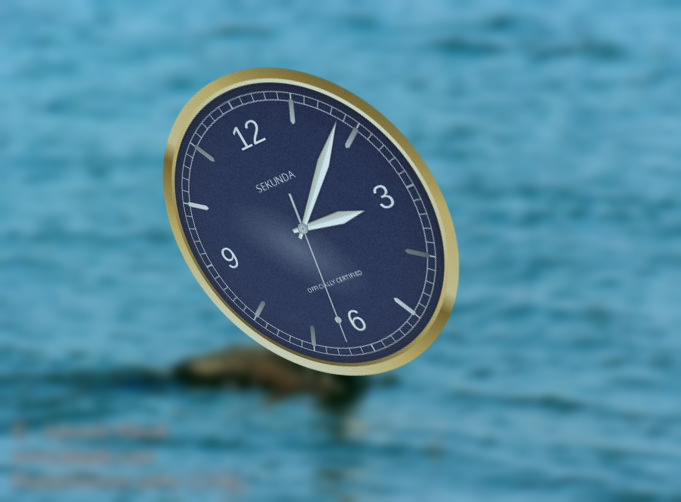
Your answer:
{"hour": 3, "minute": 8, "second": 32}
